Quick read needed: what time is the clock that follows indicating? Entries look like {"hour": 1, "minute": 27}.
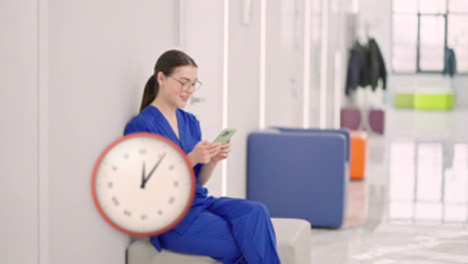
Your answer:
{"hour": 12, "minute": 6}
